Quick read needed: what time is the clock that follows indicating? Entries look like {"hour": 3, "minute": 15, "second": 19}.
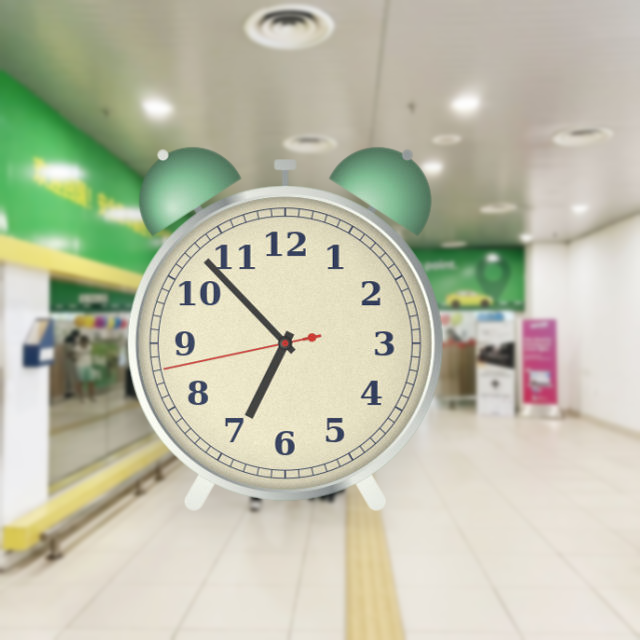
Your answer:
{"hour": 6, "minute": 52, "second": 43}
